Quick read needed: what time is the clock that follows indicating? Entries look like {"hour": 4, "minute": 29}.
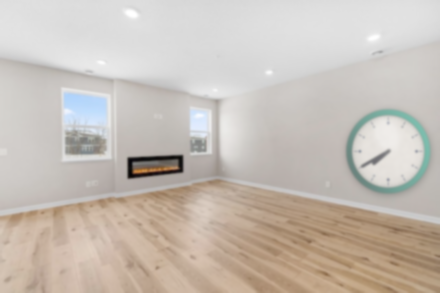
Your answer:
{"hour": 7, "minute": 40}
